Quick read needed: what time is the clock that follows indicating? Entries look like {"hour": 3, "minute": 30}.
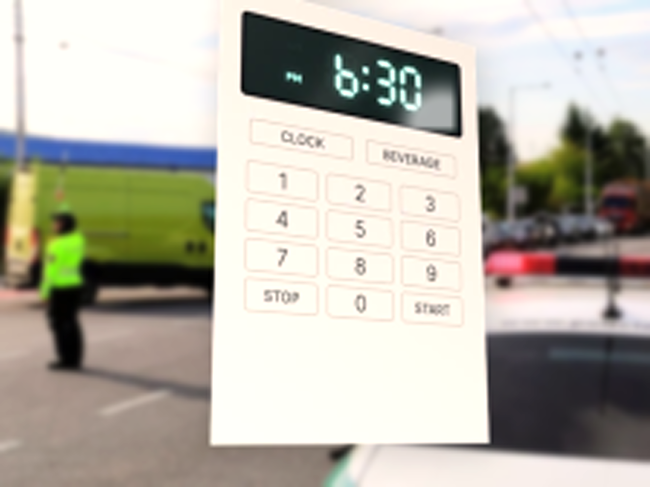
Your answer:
{"hour": 6, "minute": 30}
